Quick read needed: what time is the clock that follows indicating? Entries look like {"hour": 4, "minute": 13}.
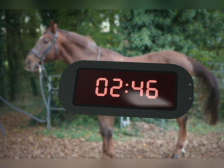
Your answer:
{"hour": 2, "minute": 46}
